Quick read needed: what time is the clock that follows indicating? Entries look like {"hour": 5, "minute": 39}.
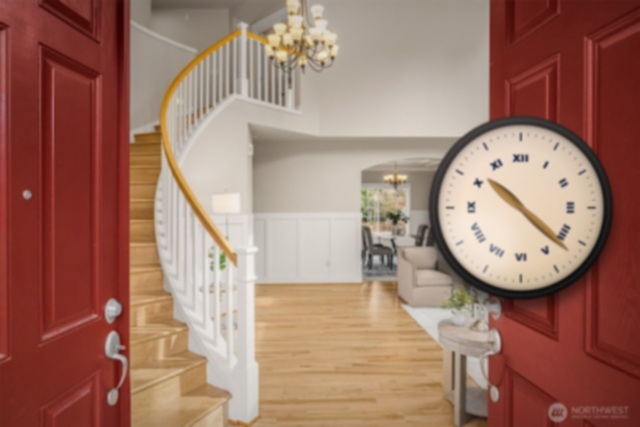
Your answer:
{"hour": 10, "minute": 22}
